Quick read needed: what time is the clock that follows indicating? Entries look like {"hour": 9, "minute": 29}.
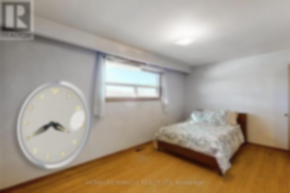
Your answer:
{"hour": 3, "minute": 40}
